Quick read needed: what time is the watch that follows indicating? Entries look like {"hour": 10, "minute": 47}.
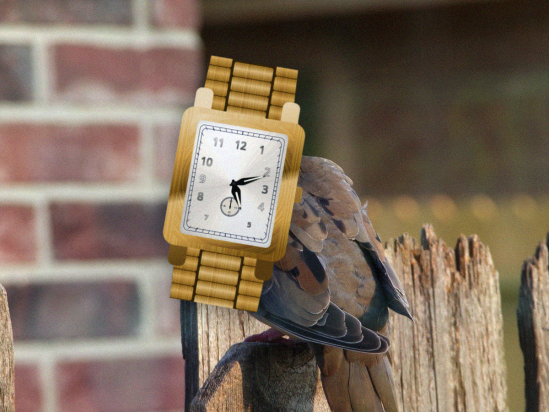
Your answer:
{"hour": 5, "minute": 11}
